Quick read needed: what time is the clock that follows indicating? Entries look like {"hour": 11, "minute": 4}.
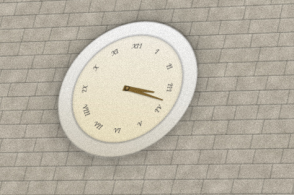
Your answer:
{"hour": 3, "minute": 18}
